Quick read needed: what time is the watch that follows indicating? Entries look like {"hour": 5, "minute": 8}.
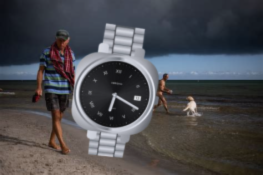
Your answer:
{"hour": 6, "minute": 19}
